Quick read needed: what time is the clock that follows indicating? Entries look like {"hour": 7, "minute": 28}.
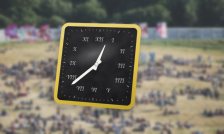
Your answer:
{"hour": 12, "minute": 38}
